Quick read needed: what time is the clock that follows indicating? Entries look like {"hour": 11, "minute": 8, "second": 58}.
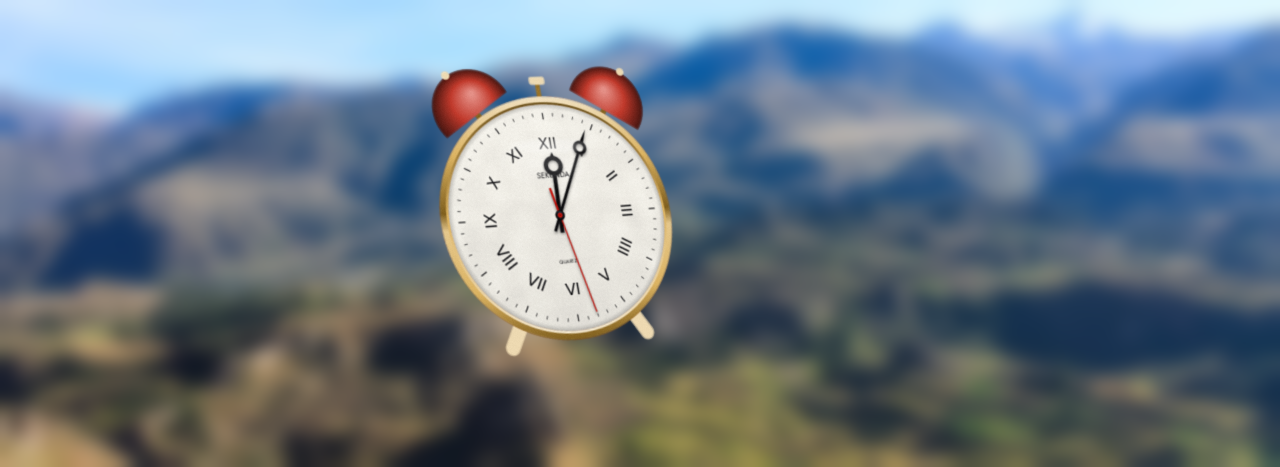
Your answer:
{"hour": 12, "minute": 4, "second": 28}
